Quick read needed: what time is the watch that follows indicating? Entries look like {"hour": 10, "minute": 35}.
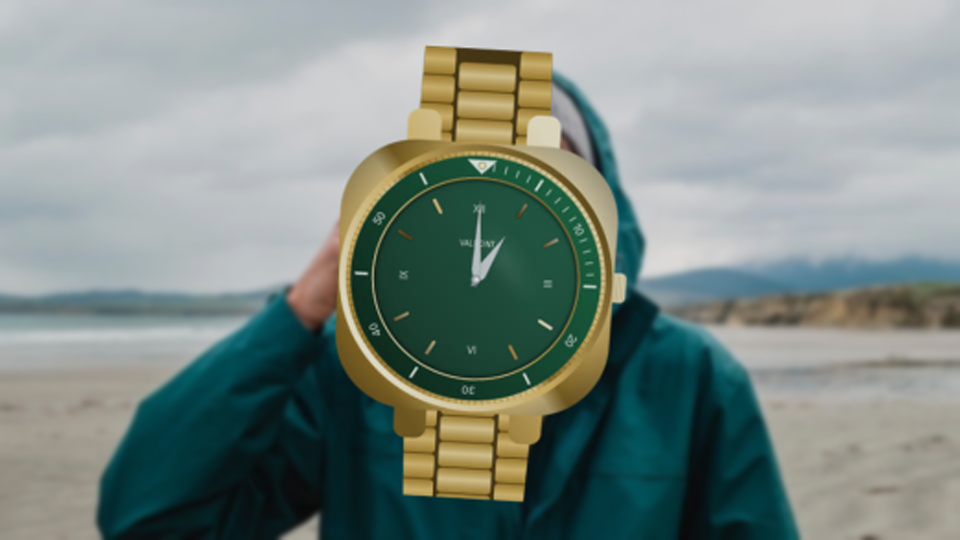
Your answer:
{"hour": 1, "minute": 0}
